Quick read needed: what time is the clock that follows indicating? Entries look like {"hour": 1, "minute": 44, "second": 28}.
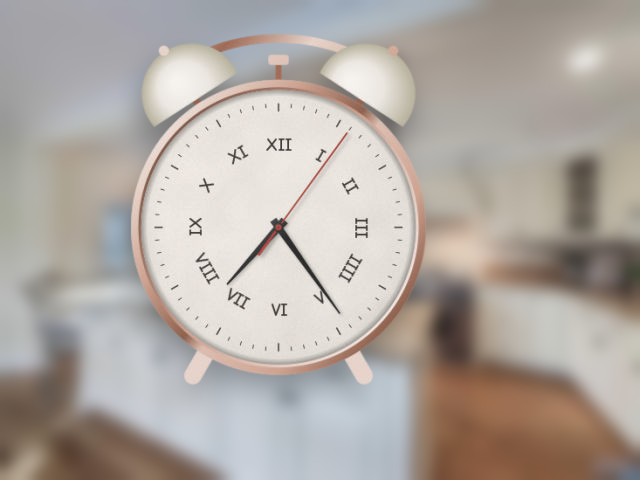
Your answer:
{"hour": 7, "minute": 24, "second": 6}
